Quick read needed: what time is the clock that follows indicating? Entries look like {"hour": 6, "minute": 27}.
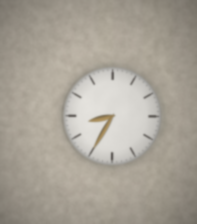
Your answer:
{"hour": 8, "minute": 35}
